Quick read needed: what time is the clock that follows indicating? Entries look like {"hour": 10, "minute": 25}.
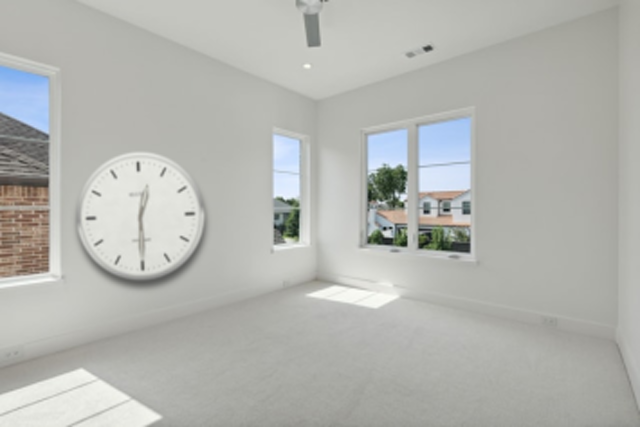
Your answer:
{"hour": 12, "minute": 30}
